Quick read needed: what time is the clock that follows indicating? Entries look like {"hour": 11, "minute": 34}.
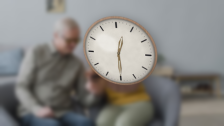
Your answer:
{"hour": 12, "minute": 30}
